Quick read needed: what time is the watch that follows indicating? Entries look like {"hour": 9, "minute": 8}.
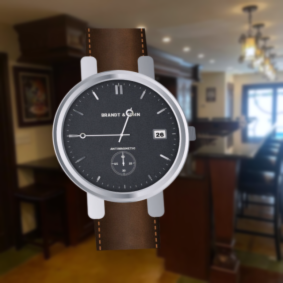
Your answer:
{"hour": 12, "minute": 45}
